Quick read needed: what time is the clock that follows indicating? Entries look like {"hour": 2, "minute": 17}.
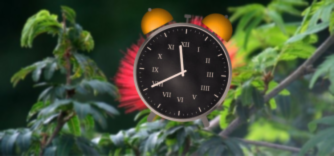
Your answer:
{"hour": 11, "minute": 40}
